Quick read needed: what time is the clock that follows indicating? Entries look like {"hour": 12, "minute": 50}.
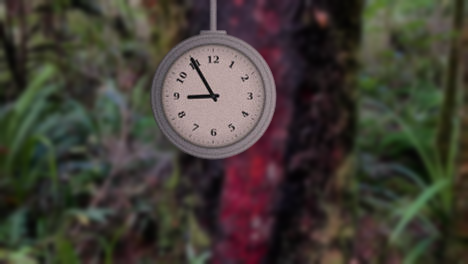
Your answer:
{"hour": 8, "minute": 55}
